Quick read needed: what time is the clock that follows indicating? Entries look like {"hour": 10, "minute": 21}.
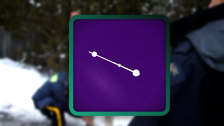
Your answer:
{"hour": 3, "minute": 49}
